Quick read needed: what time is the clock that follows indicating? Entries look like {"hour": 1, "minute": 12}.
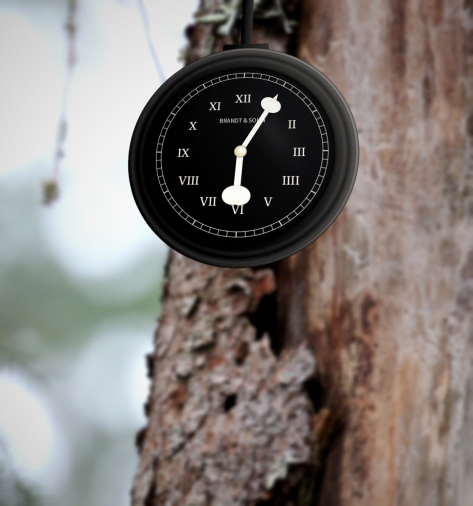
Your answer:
{"hour": 6, "minute": 5}
